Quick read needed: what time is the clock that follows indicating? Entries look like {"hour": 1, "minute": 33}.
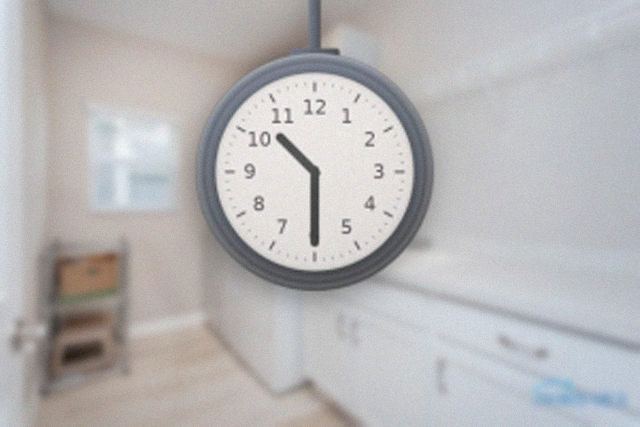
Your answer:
{"hour": 10, "minute": 30}
